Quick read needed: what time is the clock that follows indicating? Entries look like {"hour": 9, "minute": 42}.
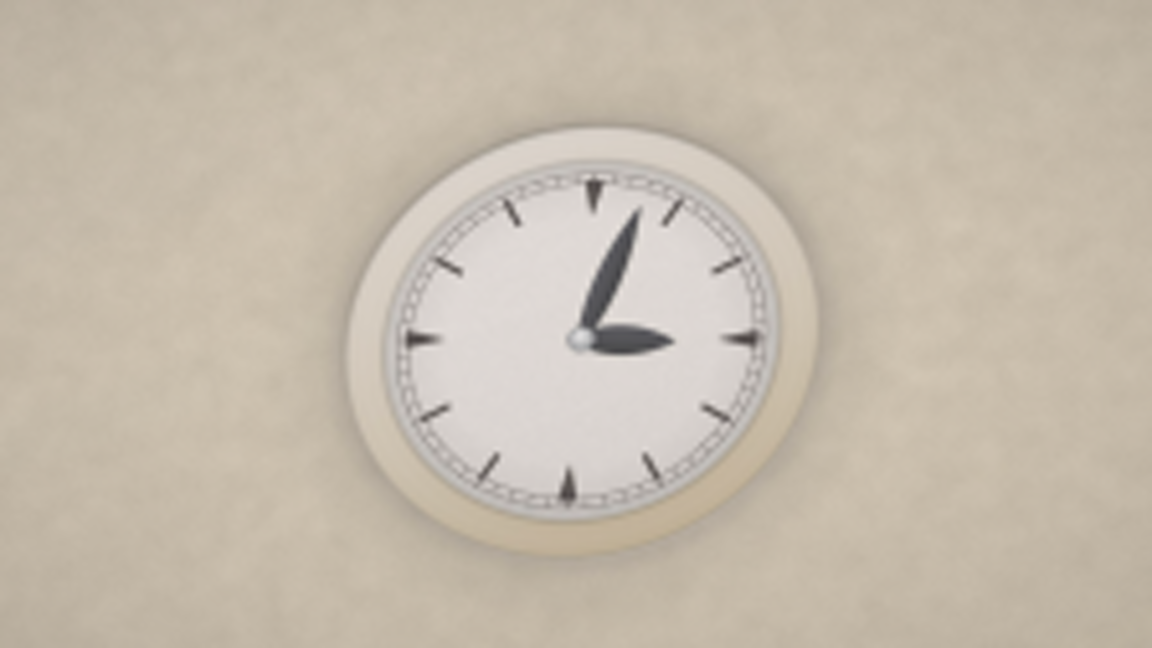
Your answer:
{"hour": 3, "minute": 3}
